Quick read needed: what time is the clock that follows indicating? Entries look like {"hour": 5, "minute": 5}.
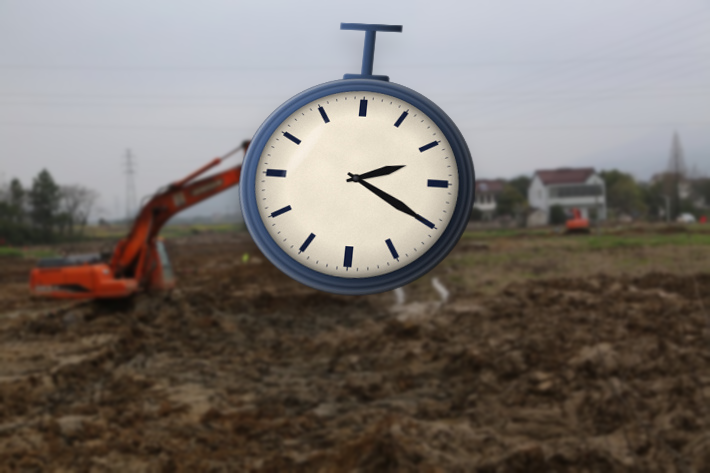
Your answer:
{"hour": 2, "minute": 20}
